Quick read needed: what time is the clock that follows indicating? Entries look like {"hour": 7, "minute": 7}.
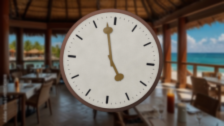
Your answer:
{"hour": 4, "minute": 58}
